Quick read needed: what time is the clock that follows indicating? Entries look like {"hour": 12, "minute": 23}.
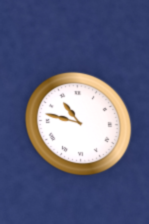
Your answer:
{"hour": 10, "minute": 47}
